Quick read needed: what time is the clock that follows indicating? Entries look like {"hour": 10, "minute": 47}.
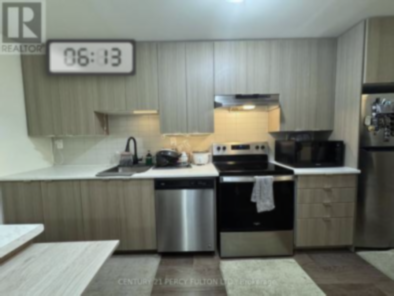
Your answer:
{"hour": 6, "minute": 13}
